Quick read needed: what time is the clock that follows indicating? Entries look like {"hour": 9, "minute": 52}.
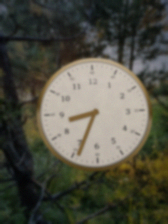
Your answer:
{"hour": 8, "minute": 34}
